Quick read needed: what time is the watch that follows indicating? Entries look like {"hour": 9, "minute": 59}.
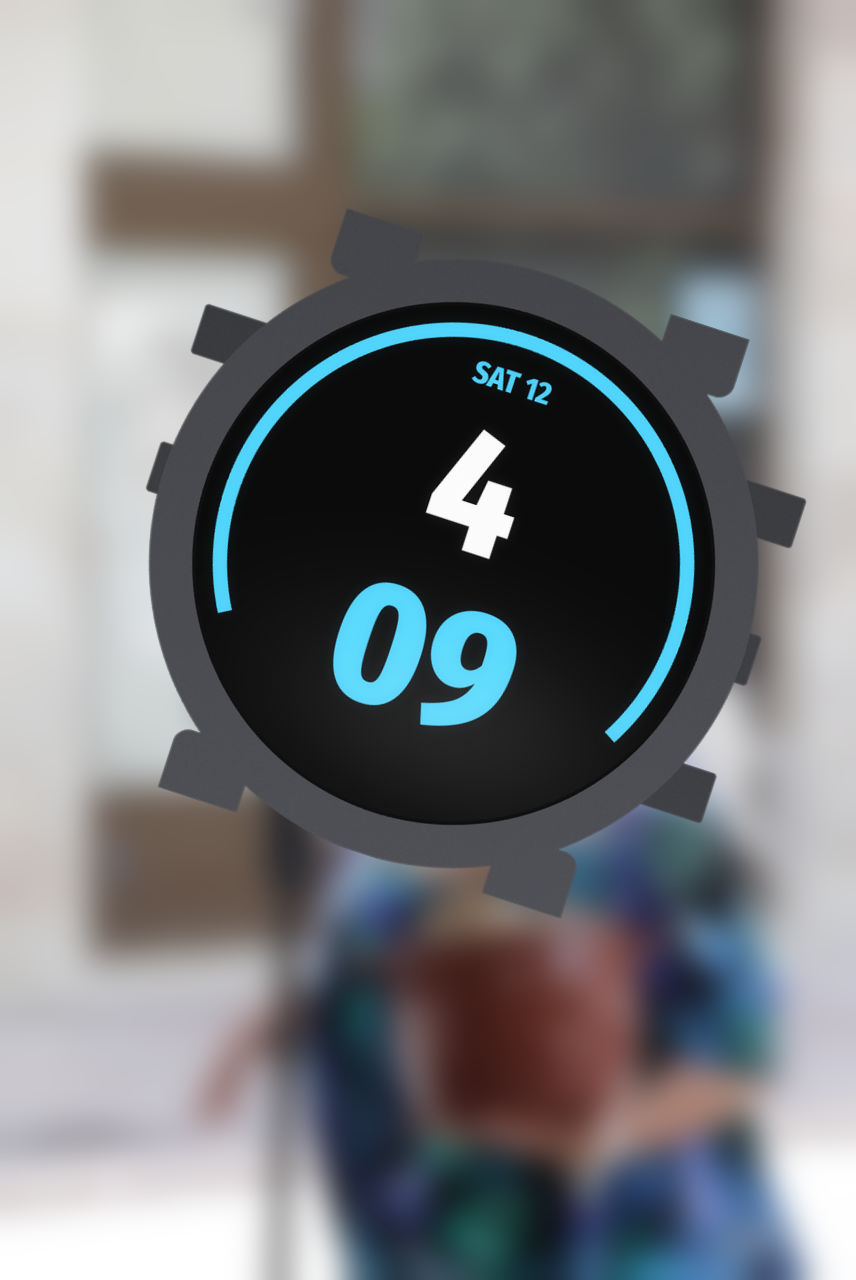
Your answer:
{"hour": 4, "minute": 9}
